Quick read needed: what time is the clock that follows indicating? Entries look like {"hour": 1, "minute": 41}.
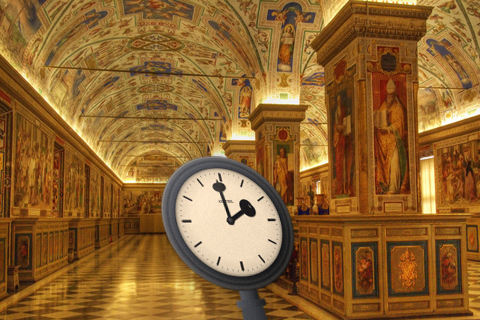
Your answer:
{"hour": 1, "minute": 59}
